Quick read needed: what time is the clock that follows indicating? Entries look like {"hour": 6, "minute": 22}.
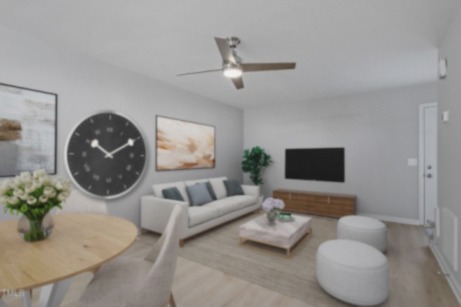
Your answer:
{"hour": 10, "minute": 10}
